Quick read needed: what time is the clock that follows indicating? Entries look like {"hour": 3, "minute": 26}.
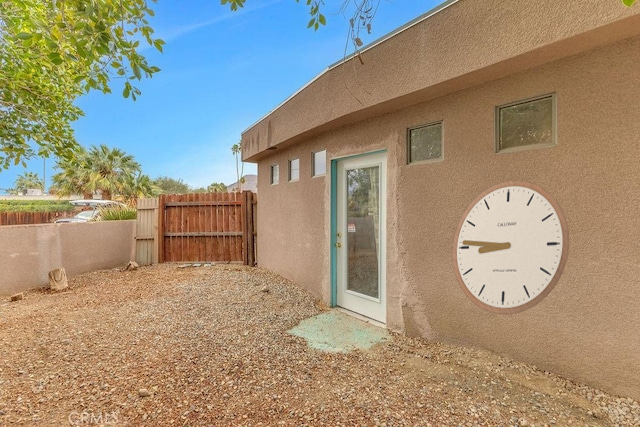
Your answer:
{"hour": 8, "minute": 46}
